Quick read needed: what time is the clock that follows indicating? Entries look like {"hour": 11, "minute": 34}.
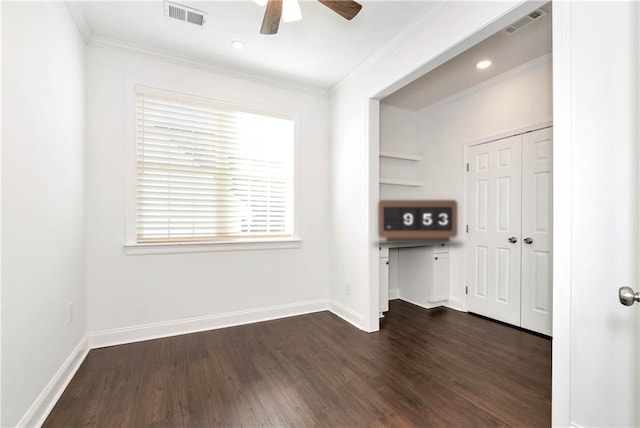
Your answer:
{"hour": 9, "minute": 53}
